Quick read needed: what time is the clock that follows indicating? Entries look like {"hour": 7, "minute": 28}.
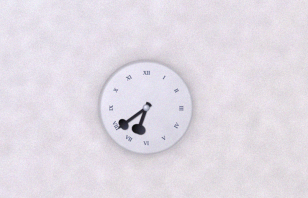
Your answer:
{"hour": 6, "minute": 39}
